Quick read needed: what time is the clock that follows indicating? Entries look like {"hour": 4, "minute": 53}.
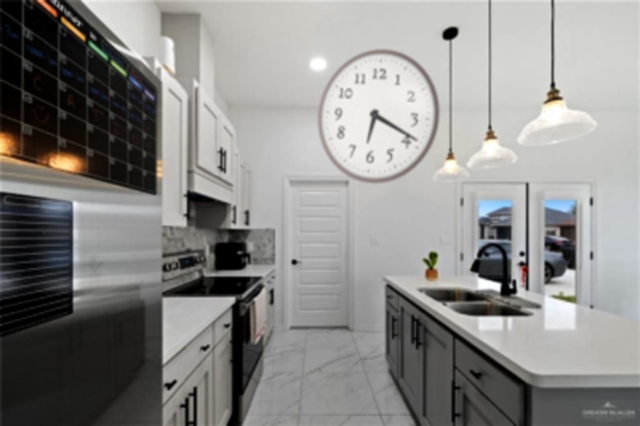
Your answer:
{"hour": 6, "minute": 19}
